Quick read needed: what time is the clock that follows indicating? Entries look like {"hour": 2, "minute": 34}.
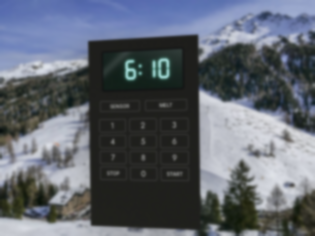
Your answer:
{"hour": 6, "minute": 10}
